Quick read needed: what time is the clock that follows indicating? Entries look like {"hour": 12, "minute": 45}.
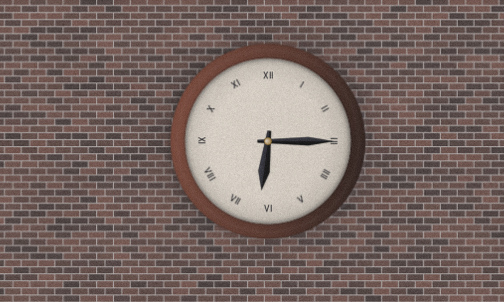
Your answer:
{"hour": 6, "minute": 15}
